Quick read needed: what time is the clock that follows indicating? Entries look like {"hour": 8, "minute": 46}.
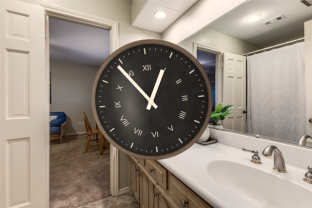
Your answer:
{"hour": 12, "minute": 54}
